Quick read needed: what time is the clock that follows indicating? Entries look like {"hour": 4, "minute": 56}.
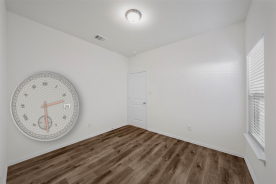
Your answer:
{"hour": 2, "minute": 29}
